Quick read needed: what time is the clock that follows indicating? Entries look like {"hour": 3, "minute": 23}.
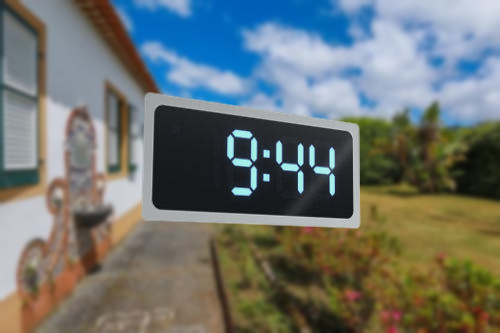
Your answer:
{"hour": 9, "minute": 44}
